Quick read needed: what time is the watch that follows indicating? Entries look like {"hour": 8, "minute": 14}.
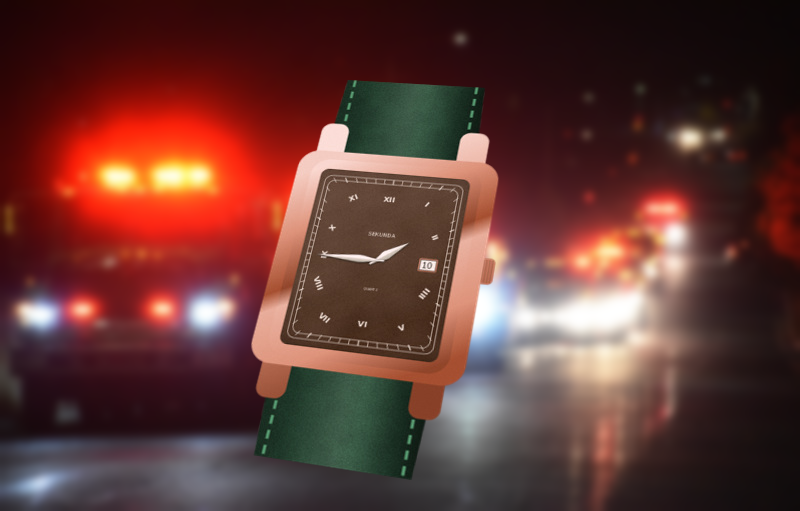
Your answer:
{"hour": 1, "minute": 45}
